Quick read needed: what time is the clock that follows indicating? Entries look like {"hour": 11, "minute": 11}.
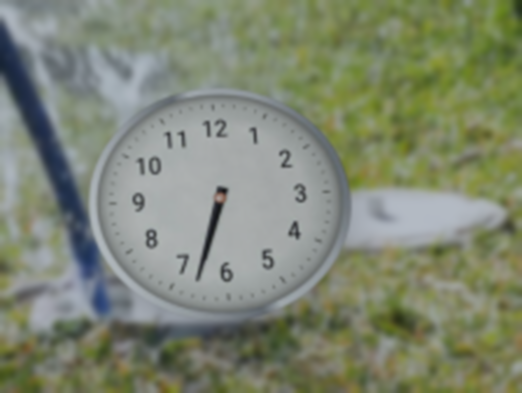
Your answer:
{"hour": 6, "minute": 33}
